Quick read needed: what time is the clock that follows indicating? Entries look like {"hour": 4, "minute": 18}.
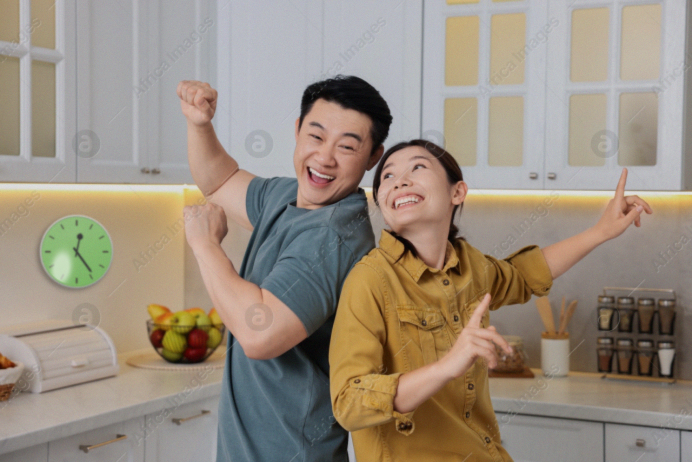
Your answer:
{"hour": 12, "minute": 24}
